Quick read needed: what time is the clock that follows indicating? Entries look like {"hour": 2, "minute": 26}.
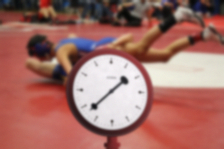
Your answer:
{"hour": 1, "minute": 38}
